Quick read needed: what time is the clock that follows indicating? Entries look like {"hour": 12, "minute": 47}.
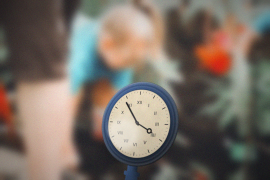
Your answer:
{"hour": 3, "minute": 54}
